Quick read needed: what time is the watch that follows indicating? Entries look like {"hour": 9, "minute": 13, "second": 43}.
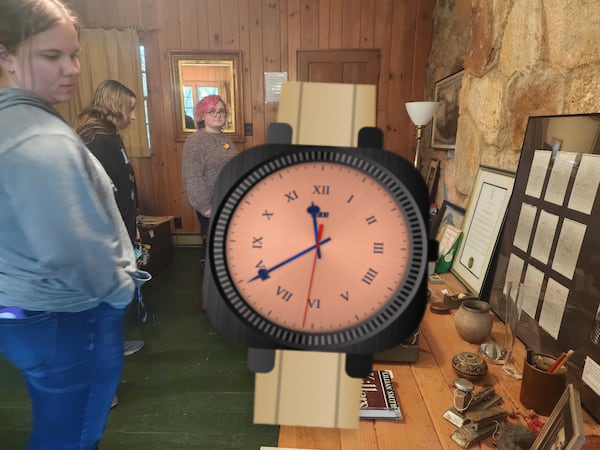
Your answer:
{"hour": 11, "minute": 39, "second": 31}
